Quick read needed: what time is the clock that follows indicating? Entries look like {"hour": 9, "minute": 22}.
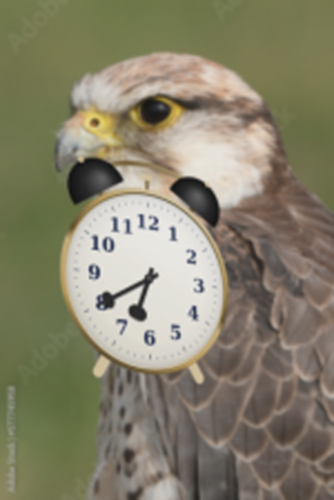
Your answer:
{"hour": 6, "minute": 40}
